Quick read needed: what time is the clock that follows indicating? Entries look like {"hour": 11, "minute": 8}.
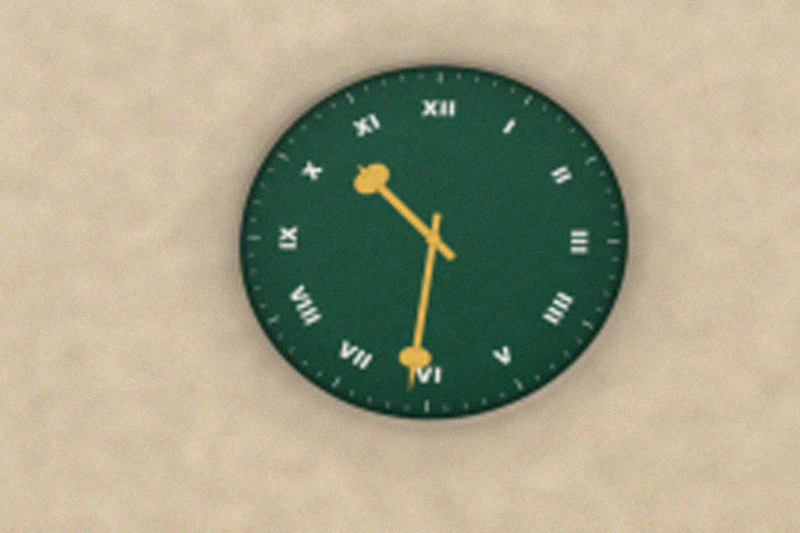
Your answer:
{"hour": 10, "minute": 31}
